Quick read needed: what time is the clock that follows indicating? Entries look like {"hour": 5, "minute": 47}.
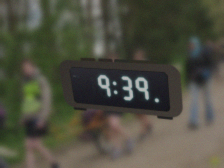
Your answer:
{"hour": 9, "minute": 39}
